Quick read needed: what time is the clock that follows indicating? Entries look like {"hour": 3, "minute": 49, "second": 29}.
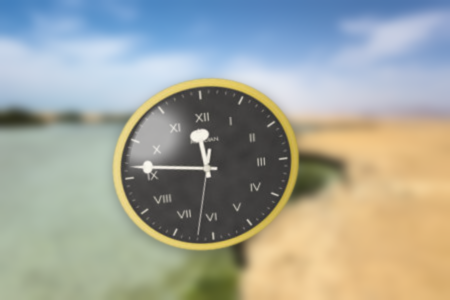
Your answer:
{"hour": 11, "minute": 46, "second": 32}
